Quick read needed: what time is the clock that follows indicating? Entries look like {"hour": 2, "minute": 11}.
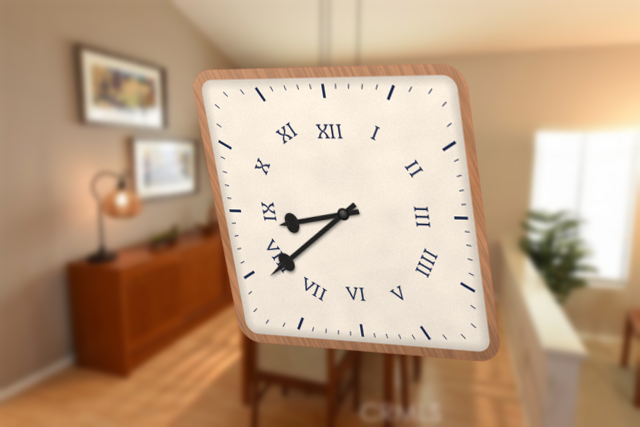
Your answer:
{"hour": 8, "minute": 39}
